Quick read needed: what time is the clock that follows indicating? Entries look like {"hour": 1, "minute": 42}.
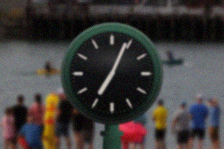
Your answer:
{"hour": 7, "minute": 4}
